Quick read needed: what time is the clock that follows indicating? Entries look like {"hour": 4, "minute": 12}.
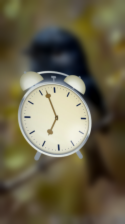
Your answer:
{"hour": 6, "minute": 57}
